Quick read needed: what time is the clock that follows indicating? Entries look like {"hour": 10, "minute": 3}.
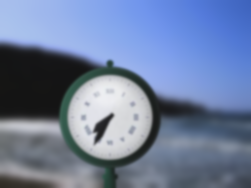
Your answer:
{"hour": 7, "minute": 35}
